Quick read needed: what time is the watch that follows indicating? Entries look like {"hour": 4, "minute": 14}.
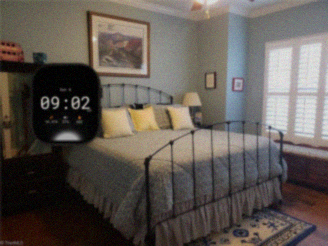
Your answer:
{"hour": 9, "minute": 2}
